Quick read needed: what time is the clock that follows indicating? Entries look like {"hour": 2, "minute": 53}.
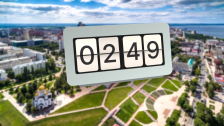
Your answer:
{"hour": 2, "minute": 49}
